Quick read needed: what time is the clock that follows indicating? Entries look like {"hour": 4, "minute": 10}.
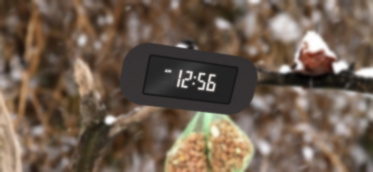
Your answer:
{"hour": 12, "minute": 56}
